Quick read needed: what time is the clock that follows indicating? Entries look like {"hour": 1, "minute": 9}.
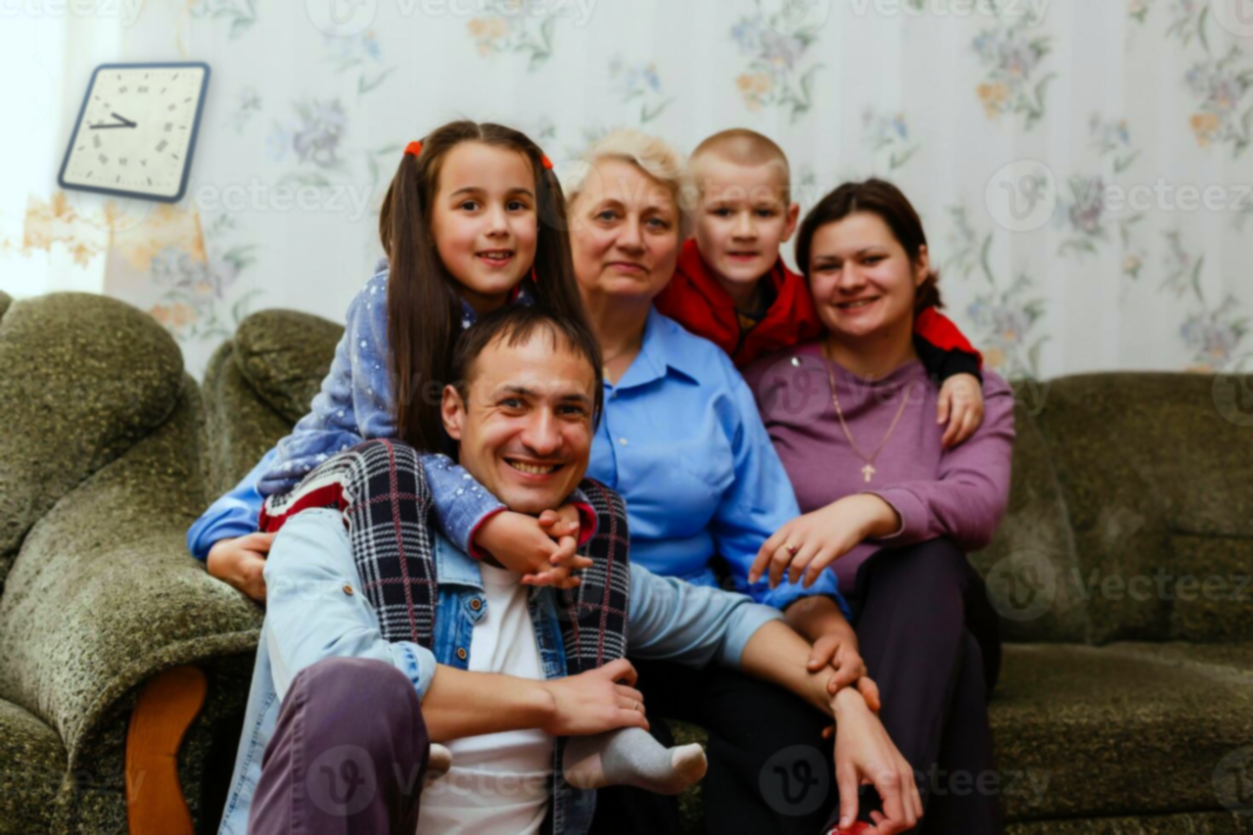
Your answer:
{"hour": 9, "minute": 44}
